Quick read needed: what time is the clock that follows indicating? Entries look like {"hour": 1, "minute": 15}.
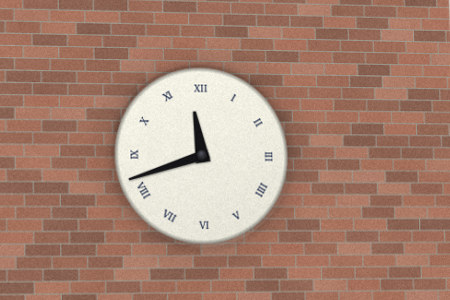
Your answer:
{"hour": 11, "minute": 42}
